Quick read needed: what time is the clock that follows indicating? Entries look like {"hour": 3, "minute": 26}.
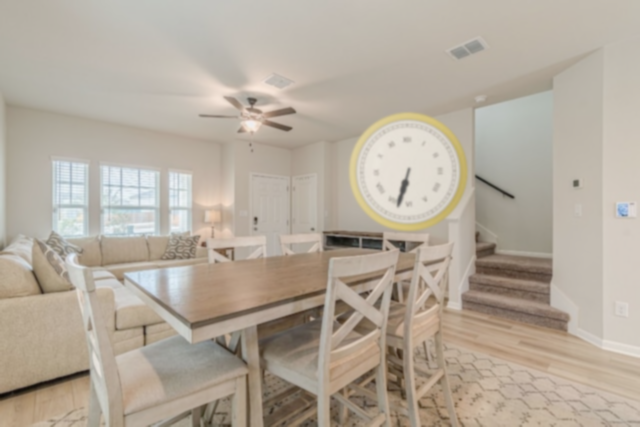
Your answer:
{"hour": 6, "minute": 33}
